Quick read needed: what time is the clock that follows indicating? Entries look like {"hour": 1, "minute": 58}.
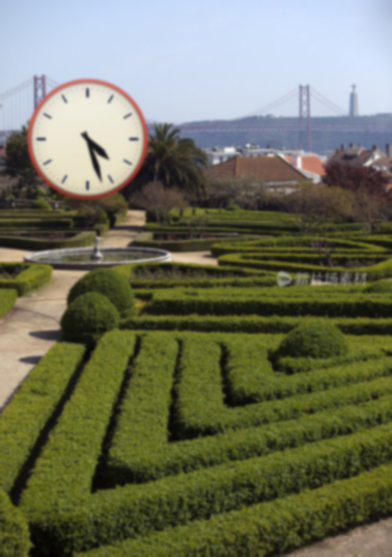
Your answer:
{"hour": 4, "minute": 27}
